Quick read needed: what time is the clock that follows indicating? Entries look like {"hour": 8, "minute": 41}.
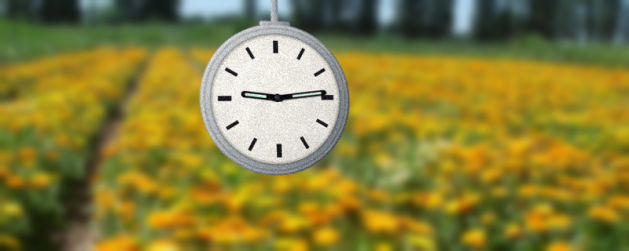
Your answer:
{"hour": 9, "minute": 14}
